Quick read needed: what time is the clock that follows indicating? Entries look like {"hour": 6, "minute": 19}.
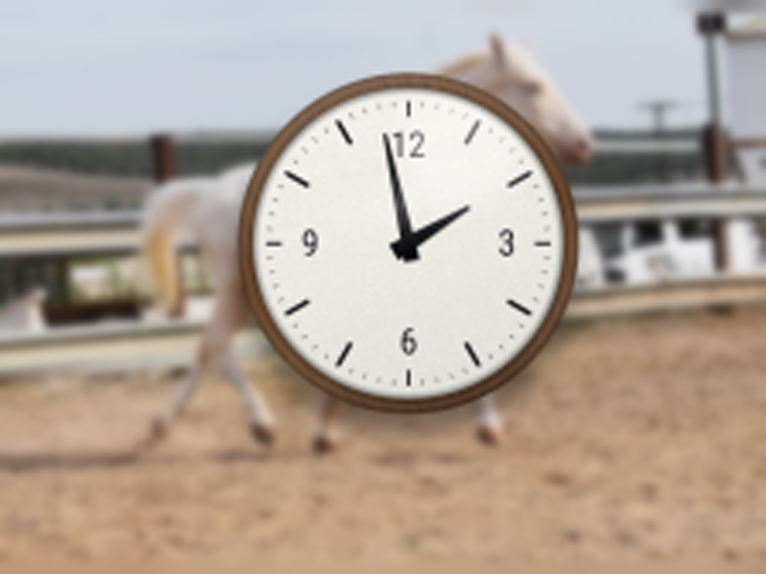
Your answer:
{"hour": 1, "minute": 58}
